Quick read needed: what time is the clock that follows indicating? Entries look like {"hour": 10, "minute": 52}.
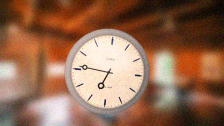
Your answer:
{"hour": 6, "minute": 46}
